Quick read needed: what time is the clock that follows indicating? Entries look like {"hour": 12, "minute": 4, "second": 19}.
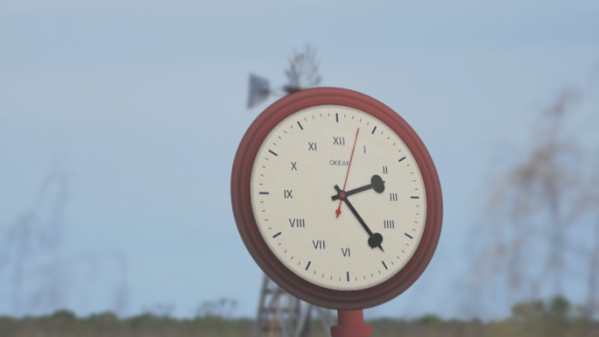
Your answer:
{"hour": 2, "minute": 24, "second": 3}
